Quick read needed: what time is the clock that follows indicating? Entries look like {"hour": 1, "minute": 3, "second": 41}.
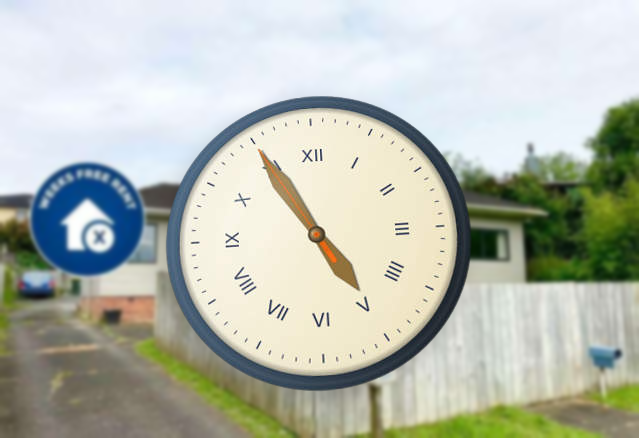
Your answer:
{"hour": 4, "minute": 54, "second": 55}
